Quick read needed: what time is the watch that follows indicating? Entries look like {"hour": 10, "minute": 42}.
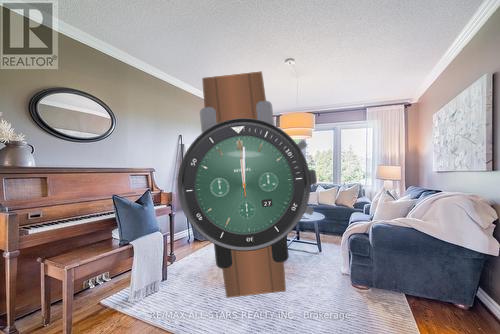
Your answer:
{"hour": 12, "minute": 1}
